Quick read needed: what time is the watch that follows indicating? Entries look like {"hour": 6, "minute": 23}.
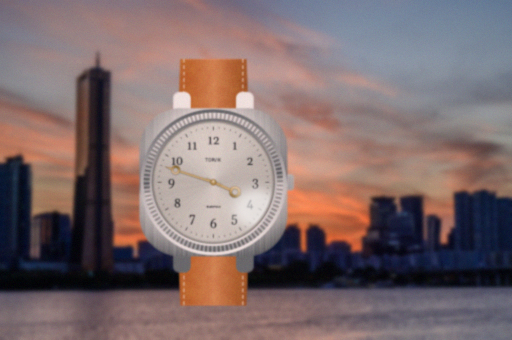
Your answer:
{"hour": 3, "minute": 48}
